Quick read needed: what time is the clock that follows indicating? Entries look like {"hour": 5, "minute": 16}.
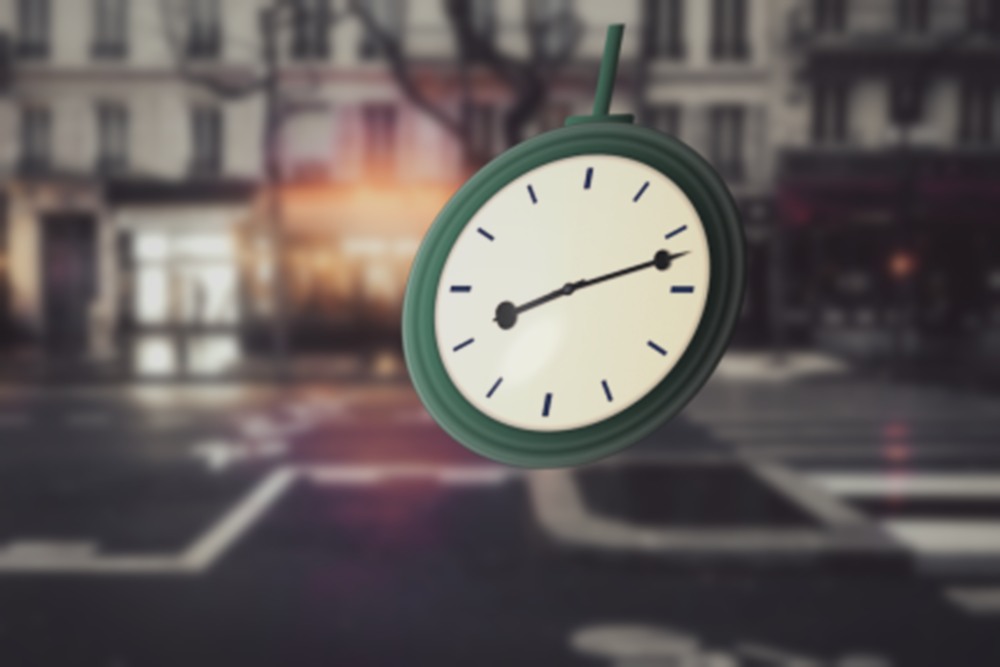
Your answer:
{"hour": 8, "minute": 12}
